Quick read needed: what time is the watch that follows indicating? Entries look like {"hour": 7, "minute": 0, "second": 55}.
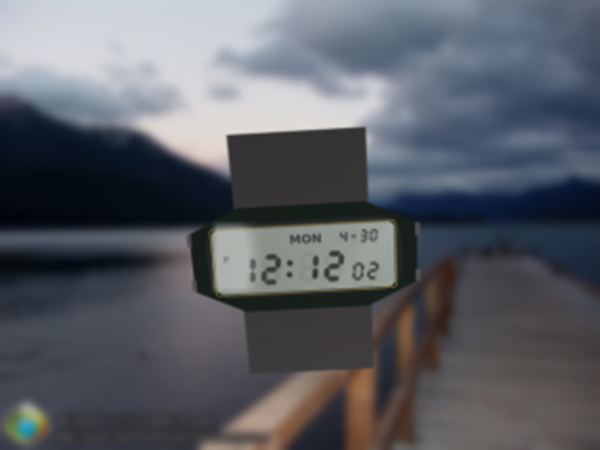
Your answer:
{"hour": 12, "minute": 12, "second": 2}
